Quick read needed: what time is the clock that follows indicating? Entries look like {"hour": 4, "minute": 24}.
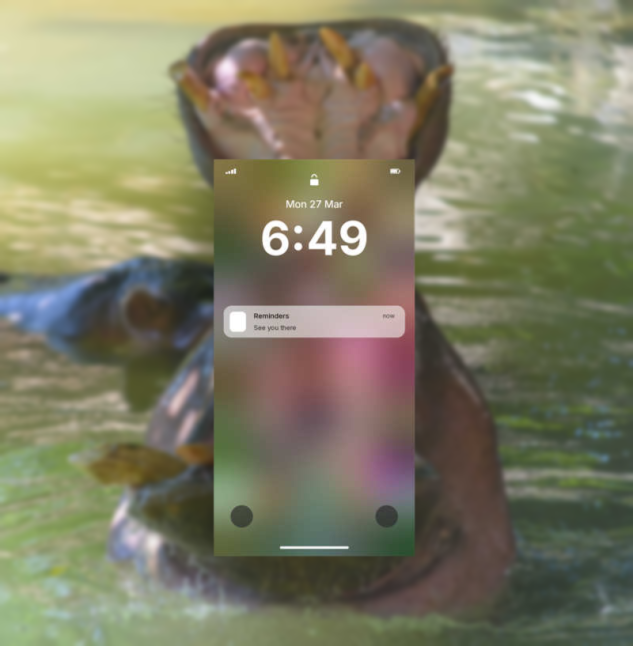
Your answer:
{"hour": 6, "minute": 49}
